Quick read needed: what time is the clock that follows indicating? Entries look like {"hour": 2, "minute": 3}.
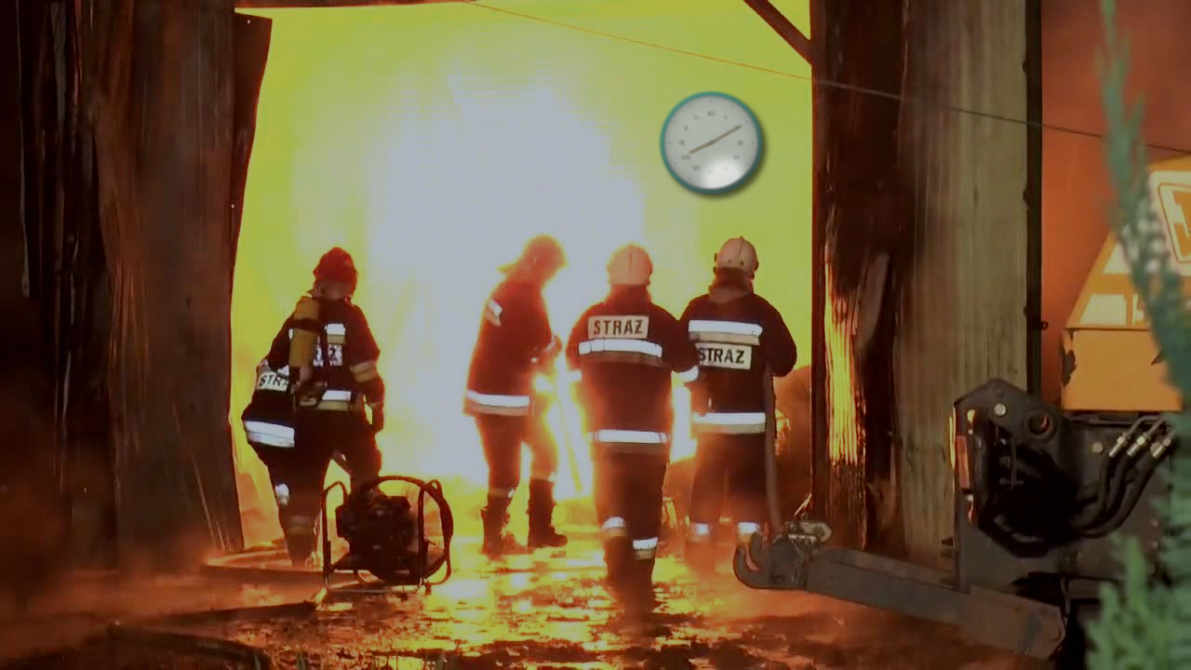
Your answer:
{"hour": 8, "minute": 10}
